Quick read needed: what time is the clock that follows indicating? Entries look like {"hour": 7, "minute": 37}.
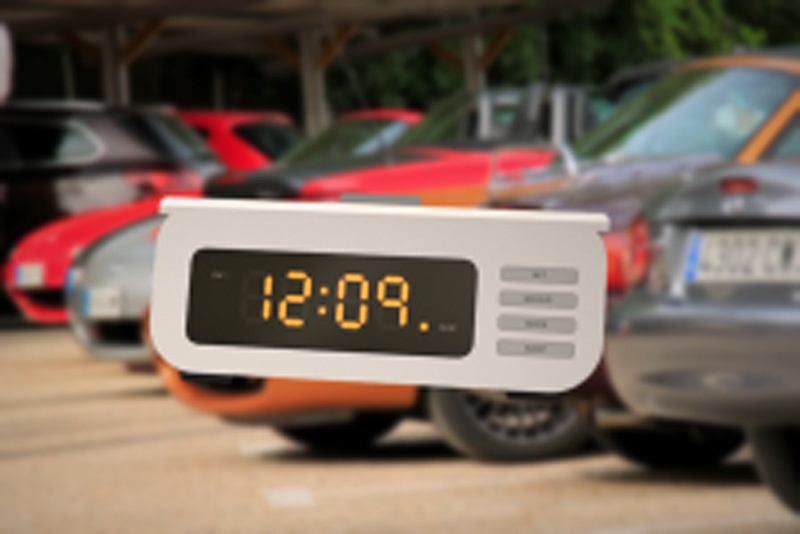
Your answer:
{"hour": 12, "minute": 9}
